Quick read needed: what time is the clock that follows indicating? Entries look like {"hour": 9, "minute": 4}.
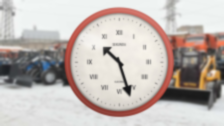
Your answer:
{"hour": 10, "minute": 27}
